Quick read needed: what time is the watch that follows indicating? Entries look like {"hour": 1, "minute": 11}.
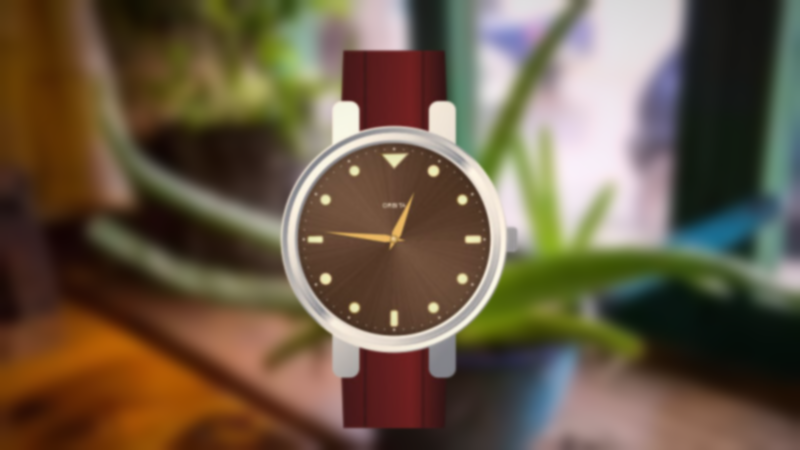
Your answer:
{"hour": 12, "minute": 46}
